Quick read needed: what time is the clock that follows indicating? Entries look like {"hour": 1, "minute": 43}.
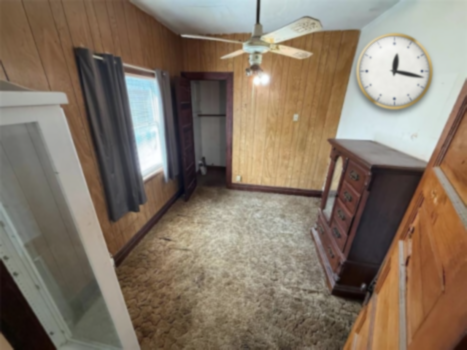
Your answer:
{"hour": 12, "minute": 17}
